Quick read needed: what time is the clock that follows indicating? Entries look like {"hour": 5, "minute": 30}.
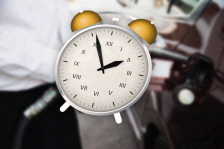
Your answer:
{"hour": 1, "minute": 56}
